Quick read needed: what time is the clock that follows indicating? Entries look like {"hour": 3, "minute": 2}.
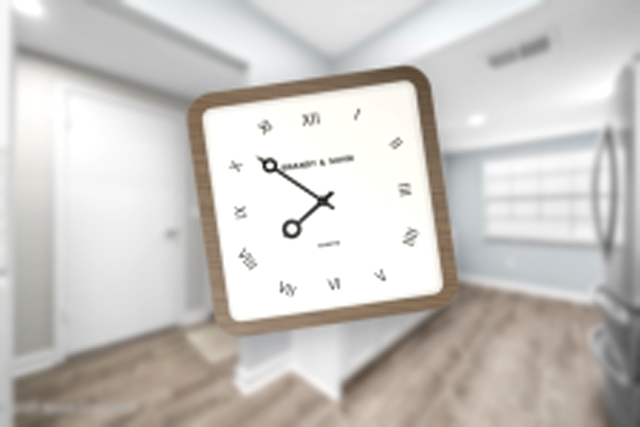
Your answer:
{"hour": 7, "minute": 52}
